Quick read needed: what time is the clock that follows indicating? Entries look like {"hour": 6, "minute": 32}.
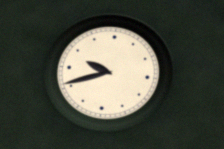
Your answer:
{"hour": 9, "minute": 41}
